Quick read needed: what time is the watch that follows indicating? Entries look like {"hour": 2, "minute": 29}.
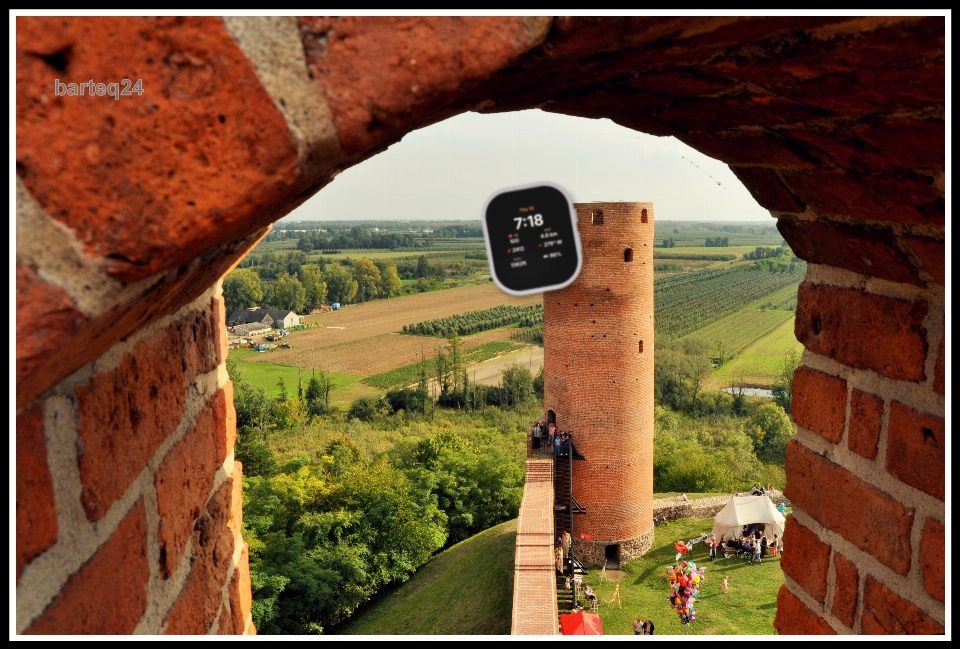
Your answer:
{"hour": 7, "minute": 18}
